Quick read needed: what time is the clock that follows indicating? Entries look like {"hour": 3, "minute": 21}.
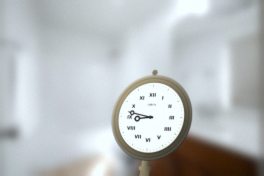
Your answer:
{"hour": 8, "minute": 47}
